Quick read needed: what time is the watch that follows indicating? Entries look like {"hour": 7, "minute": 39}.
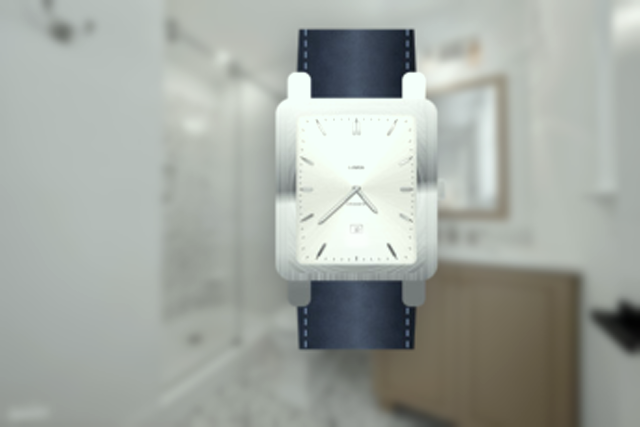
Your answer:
{"hour": 4, "minute": 38}
